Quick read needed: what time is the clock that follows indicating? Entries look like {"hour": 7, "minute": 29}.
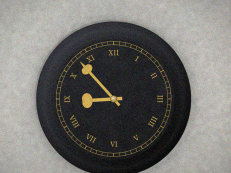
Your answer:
{"hour": 8, "minute": 53}
